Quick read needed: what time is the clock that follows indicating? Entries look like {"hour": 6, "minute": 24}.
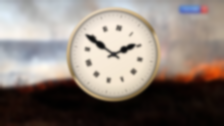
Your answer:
{"hour": 1, "minute": 49}
